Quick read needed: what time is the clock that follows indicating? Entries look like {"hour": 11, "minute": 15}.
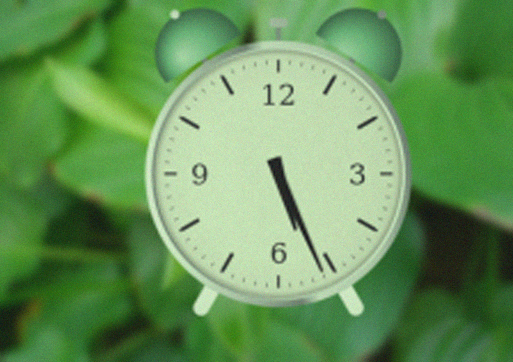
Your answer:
{"hour": 5, "minute": 26}
